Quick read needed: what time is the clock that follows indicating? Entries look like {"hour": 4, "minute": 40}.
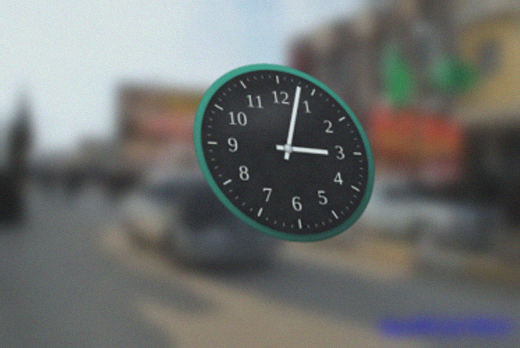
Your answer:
{"hour": 3, "minute": 3}
